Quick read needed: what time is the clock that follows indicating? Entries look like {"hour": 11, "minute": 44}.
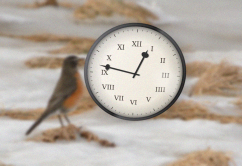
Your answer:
{"hour": 12, "minute": 47}
